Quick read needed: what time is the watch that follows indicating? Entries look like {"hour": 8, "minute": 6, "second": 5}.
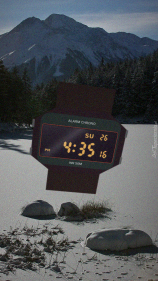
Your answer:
{"hour": 4, "minute": 35, "second": 16}
